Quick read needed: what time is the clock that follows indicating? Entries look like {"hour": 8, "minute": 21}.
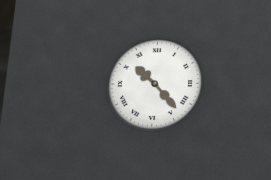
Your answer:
{"hour": 10, "minute": 23}
